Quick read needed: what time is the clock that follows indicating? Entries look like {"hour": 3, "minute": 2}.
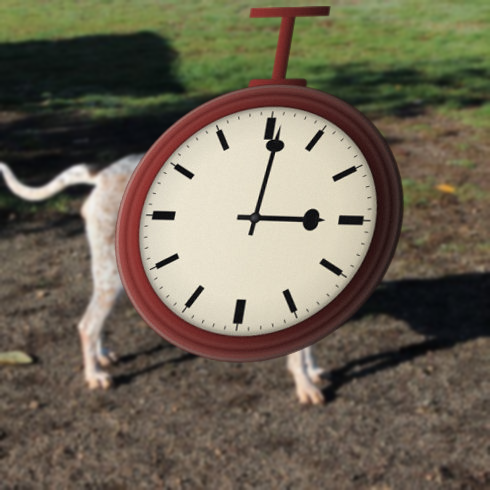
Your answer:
{"hour": 3, "minute": 1}
